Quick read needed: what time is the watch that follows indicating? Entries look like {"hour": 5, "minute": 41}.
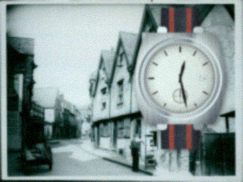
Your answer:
{"hour": 12, "minute": 28}
